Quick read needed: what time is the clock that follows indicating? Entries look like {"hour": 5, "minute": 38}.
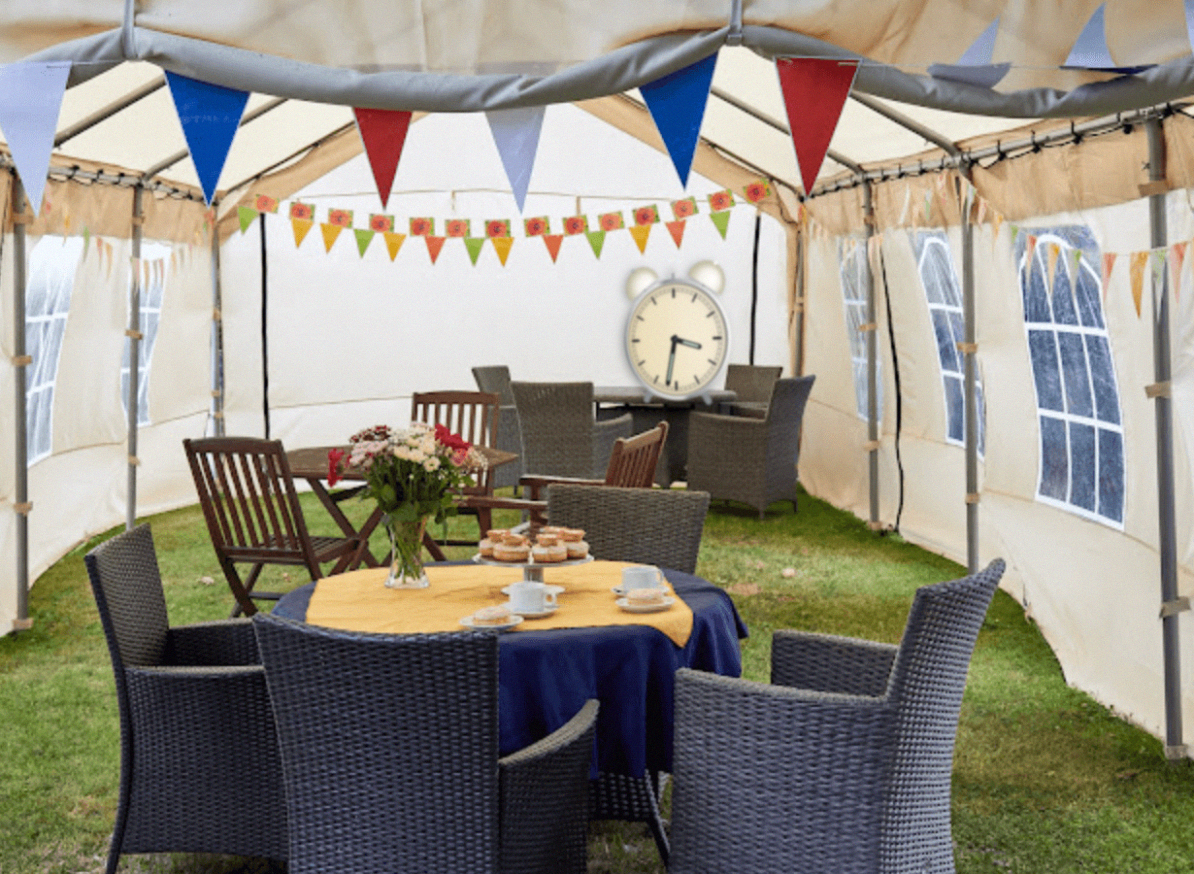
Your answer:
{"hour": 3, "minute": 32}
